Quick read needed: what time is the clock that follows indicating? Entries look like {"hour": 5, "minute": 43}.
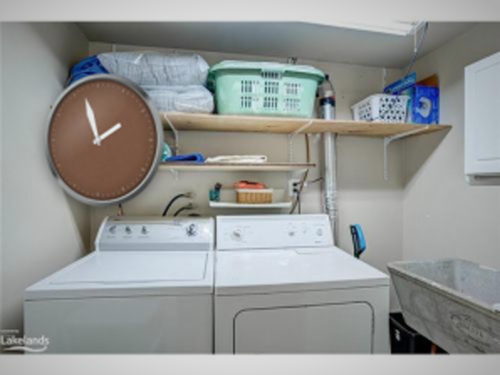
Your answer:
{"hour": 1, "minute": 57}
